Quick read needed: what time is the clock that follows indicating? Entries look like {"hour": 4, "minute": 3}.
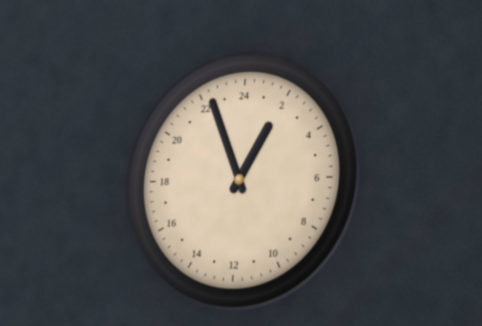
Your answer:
{"hour": 1, "minute": 56}
